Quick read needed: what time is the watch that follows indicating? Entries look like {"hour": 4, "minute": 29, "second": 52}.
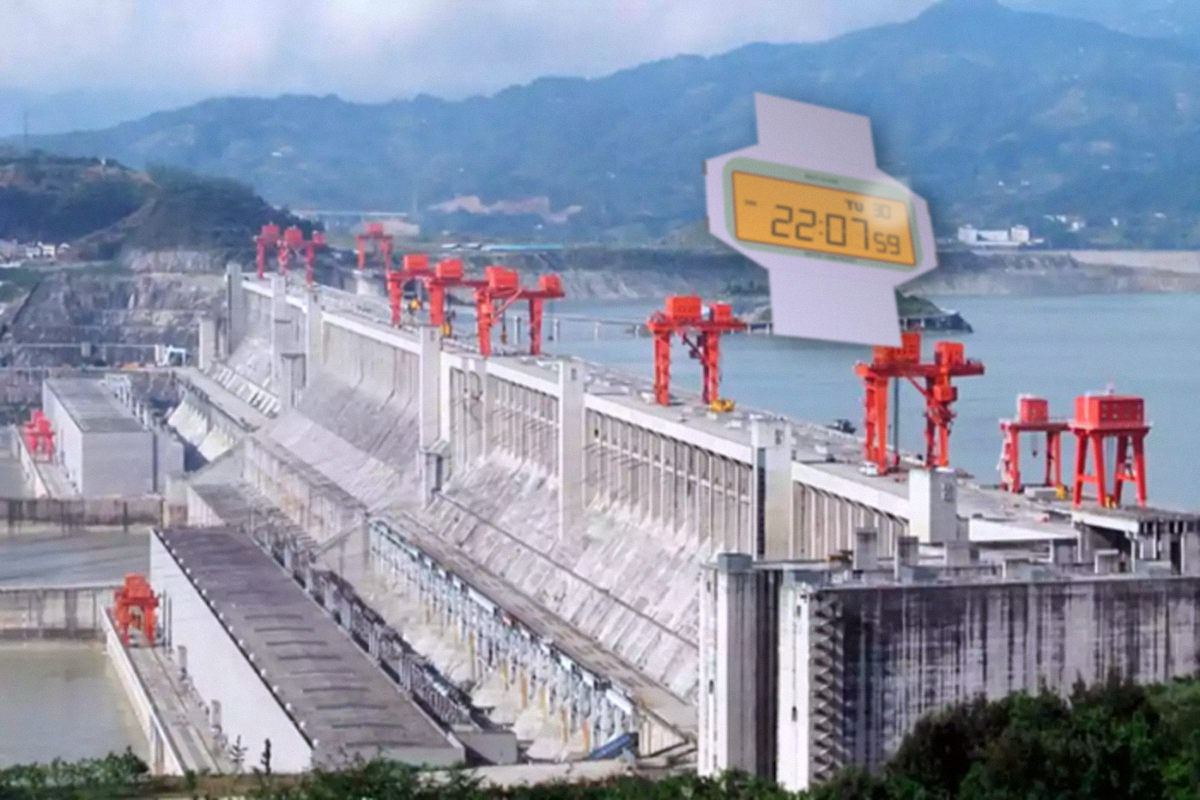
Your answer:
{"hour": 22, "minute": 7, "second": 59}
